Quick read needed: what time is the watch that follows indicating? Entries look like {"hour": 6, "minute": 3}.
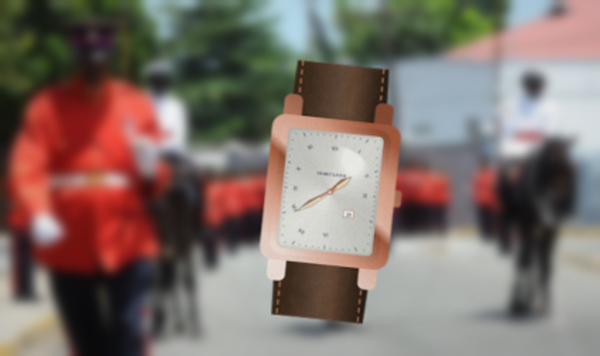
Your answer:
{"hour": 1, "minute": 39}
